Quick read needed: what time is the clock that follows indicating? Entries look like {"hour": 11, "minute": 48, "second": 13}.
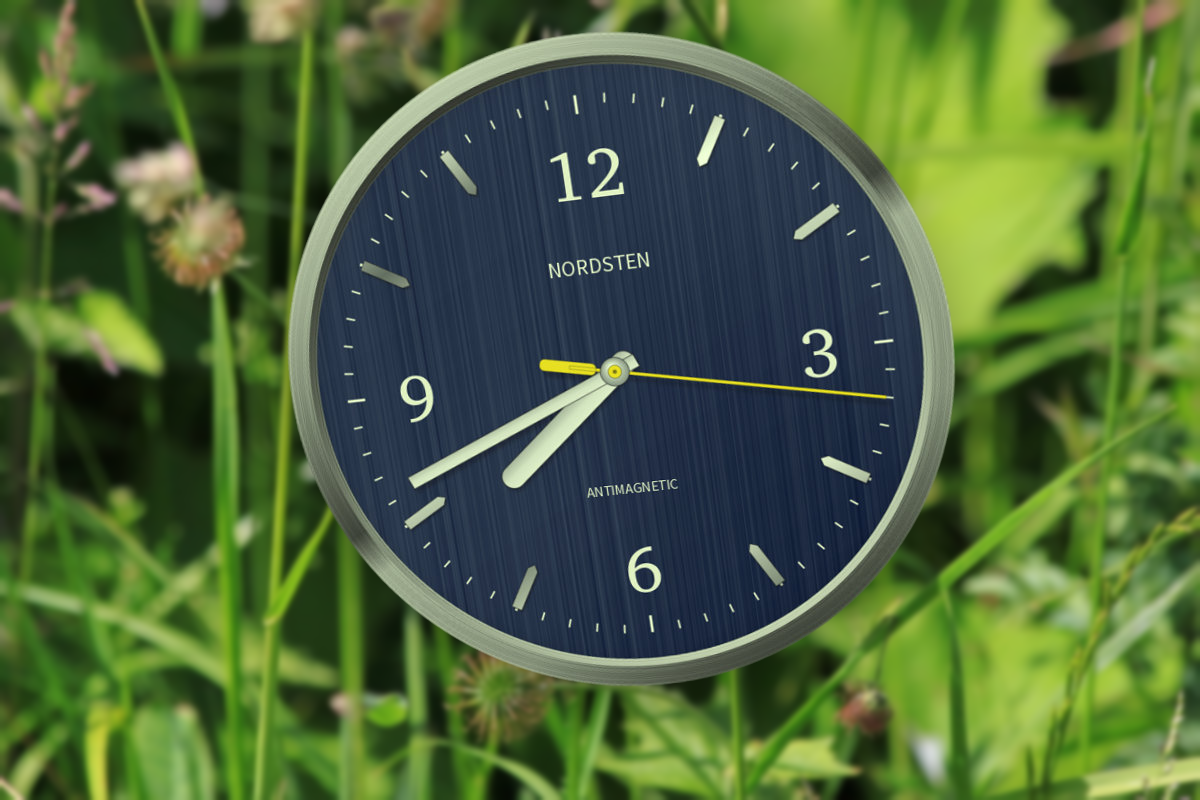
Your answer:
{"hour": 7, "minute": 41, "second": 17}
